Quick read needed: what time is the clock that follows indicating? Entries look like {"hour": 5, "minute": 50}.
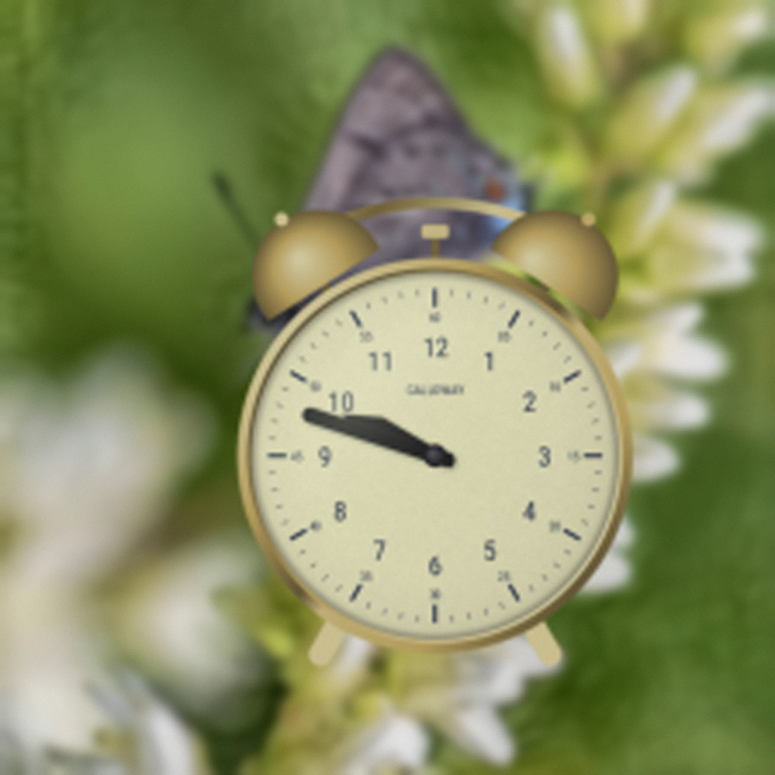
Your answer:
{"hour": 9, "minute": 48}
